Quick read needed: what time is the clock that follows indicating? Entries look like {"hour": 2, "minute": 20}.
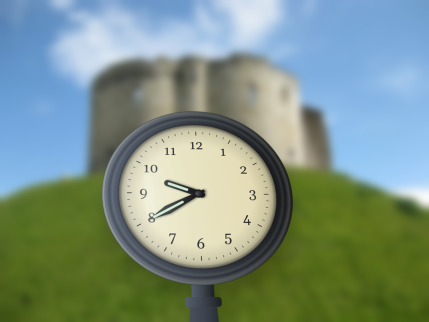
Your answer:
{"hour": 9, "minute": 40}
